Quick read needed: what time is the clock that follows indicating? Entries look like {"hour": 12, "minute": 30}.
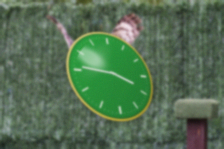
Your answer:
{"hour": 3, "minute": 46}
